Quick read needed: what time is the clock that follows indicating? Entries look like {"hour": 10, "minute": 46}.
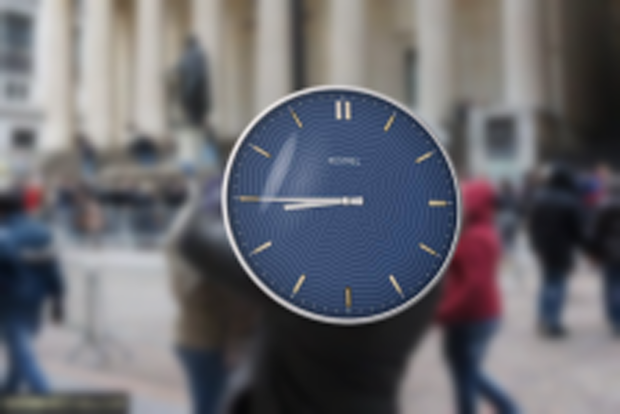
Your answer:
{"hour": 8, "minute": 45}
